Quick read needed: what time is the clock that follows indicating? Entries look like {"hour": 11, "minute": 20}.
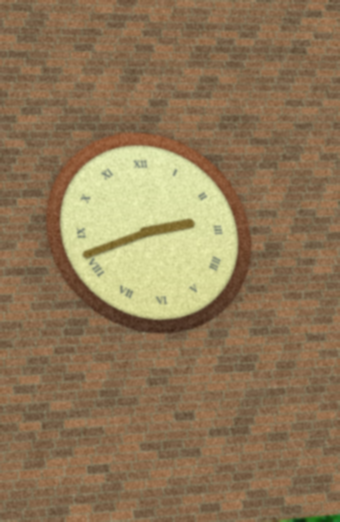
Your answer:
{"hour": 2, "minute": 42}
